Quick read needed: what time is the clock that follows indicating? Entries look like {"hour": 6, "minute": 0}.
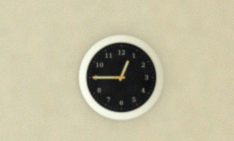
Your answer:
{"hour": 12, "minute": 45}
